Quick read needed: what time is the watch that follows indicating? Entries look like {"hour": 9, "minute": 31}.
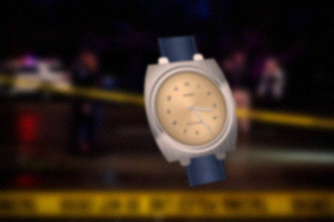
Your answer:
{"hour": 3, "minute": 25}
